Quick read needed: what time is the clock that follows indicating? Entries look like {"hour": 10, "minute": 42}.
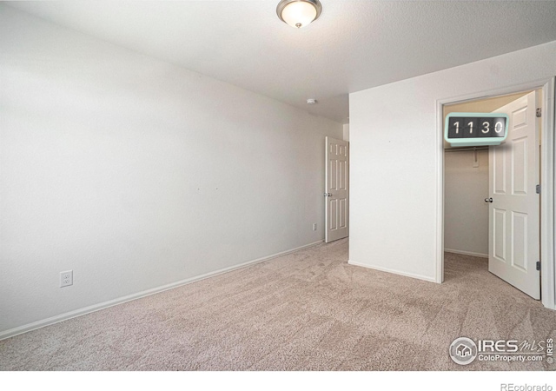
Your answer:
{"hour": 11, "minute": 30}
